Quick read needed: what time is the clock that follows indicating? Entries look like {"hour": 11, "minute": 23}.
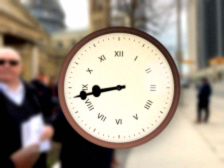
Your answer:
{"hour": 8, "minute": 43}
